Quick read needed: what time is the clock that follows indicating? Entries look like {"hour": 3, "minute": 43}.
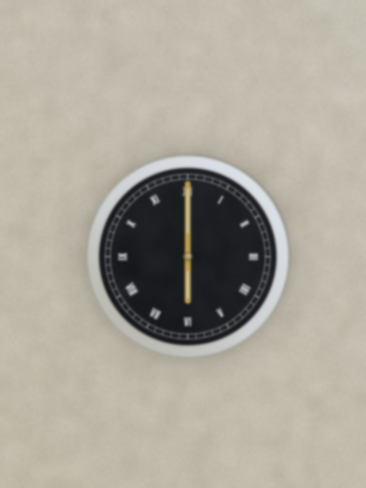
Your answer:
{"hour": 6, "minute": 0}
